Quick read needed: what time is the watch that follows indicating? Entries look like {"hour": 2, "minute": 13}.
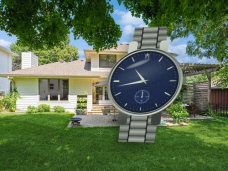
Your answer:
{"hour": 10, "minute": 43}
